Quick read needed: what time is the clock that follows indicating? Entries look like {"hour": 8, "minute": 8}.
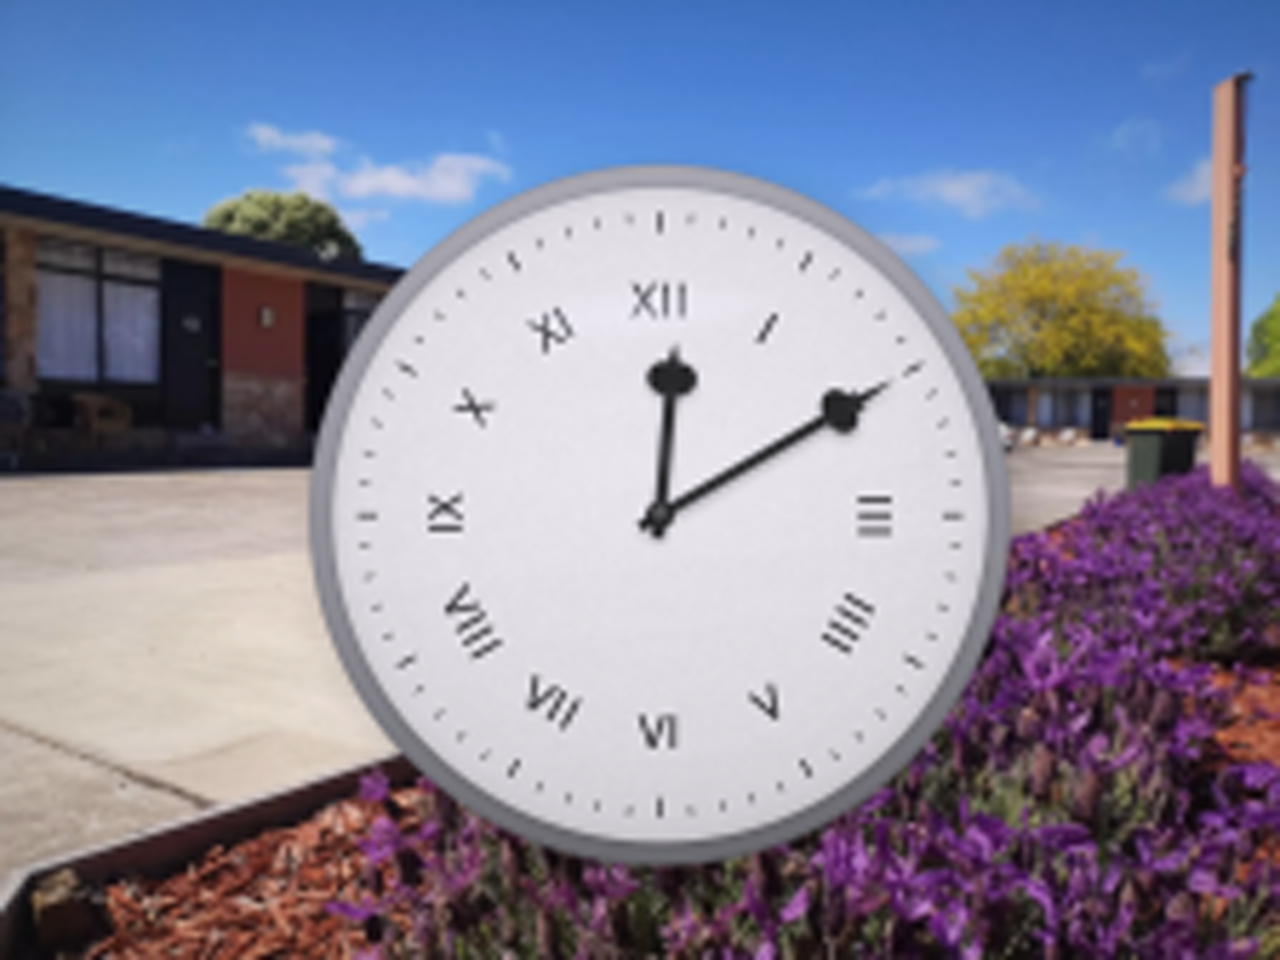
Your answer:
{"hour": 12, "minute": 10}
